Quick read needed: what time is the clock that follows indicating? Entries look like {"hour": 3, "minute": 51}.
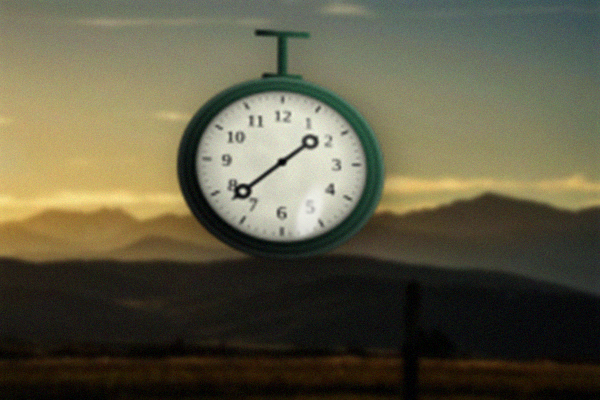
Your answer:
{"hour": 1, "minute": 38}
